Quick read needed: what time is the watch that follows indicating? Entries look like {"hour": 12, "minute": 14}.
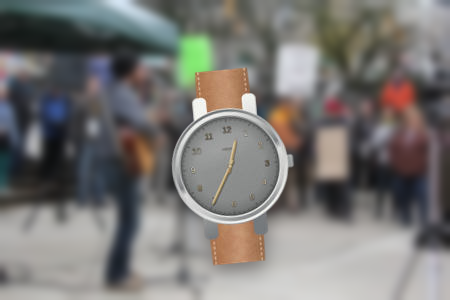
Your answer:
{"hour": 12, "minute": 35}
